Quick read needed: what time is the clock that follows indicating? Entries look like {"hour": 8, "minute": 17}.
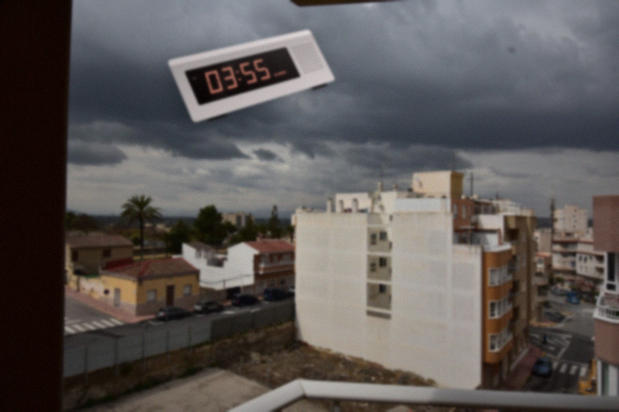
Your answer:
{"hour": 3, "minute": 55}
